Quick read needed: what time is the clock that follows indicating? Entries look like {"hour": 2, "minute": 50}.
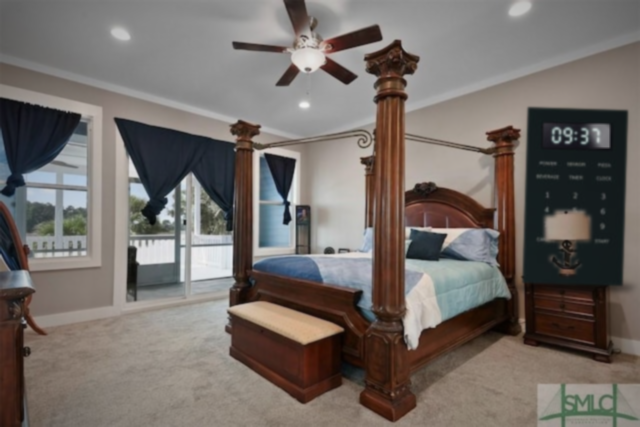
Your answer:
{"hour": 9, "minute": 37}
